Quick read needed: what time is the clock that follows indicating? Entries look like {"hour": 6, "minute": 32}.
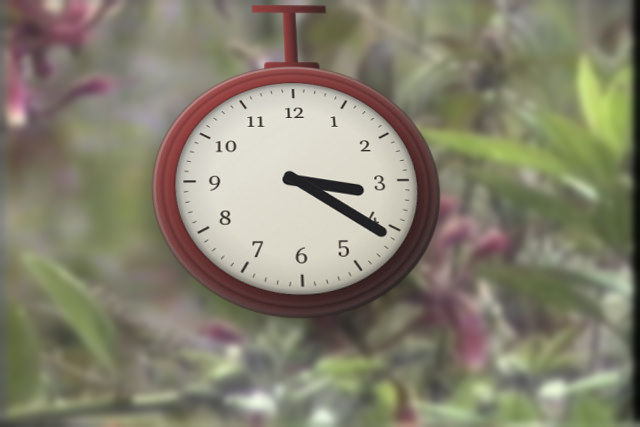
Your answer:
{"hour": 3, "minute": 21}
